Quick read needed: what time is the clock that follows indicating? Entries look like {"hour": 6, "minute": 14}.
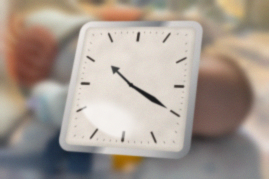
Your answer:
{"hour": 10, "minute": 20}
